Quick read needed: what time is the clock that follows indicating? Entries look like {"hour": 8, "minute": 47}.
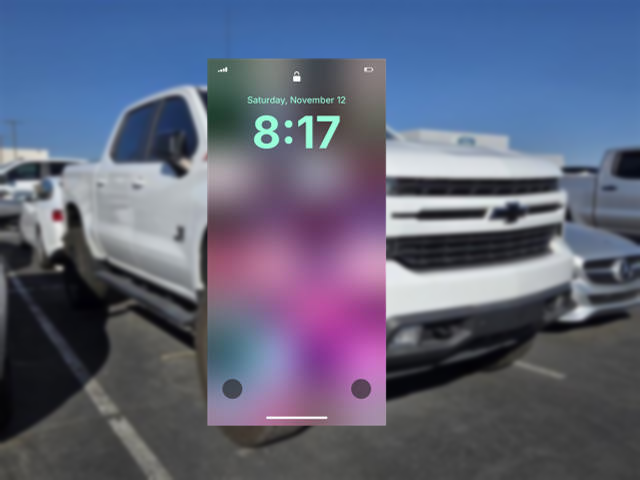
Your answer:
{"hour": 8, "minute": 17}
